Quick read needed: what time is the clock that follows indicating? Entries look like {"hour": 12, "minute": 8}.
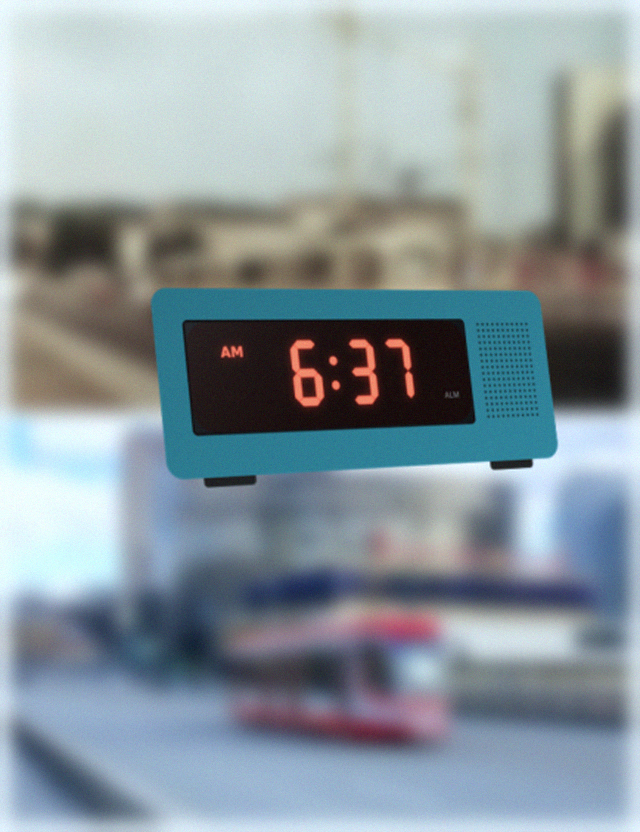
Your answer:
{"hour": 6, "minute": 37}
